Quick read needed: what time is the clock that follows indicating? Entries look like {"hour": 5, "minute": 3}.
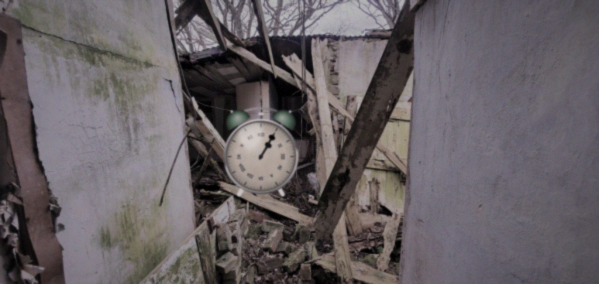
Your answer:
{"hour": 1, "minute": 5}
